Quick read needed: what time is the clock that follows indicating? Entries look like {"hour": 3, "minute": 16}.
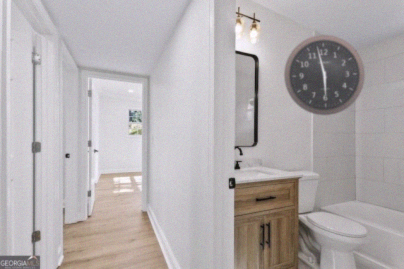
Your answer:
{"hour": 5, "minute": 58}
